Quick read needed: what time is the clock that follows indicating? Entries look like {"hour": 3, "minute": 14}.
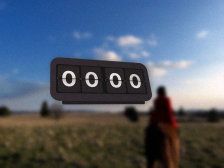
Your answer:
{"hour": 0, "minute": 0}
